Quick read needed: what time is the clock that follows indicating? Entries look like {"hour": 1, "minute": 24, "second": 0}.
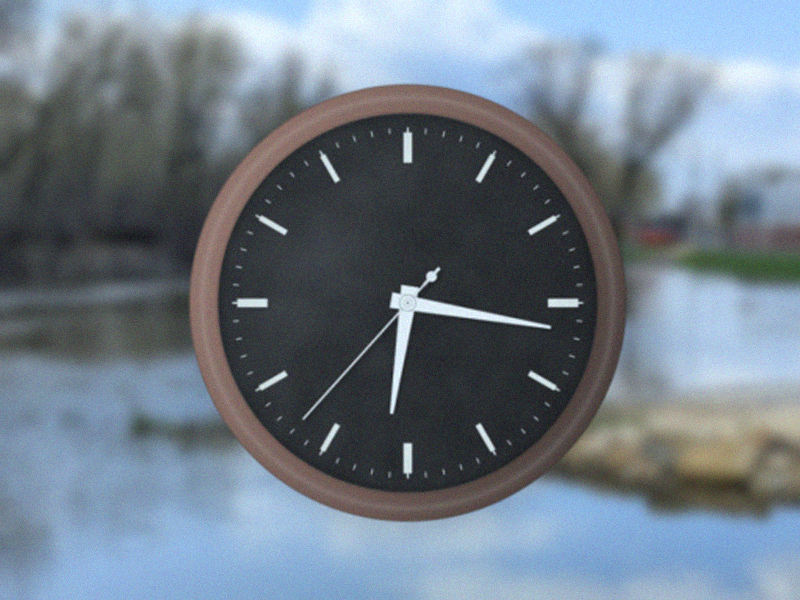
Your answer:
{"hour": 6, "minute": 16, "second": 37}
